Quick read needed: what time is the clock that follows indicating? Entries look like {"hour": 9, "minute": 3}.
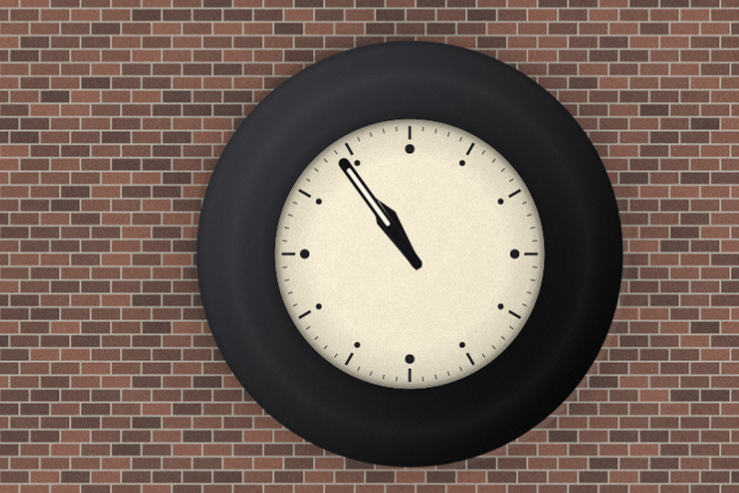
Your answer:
{"hour": 10, "minute": 54}
